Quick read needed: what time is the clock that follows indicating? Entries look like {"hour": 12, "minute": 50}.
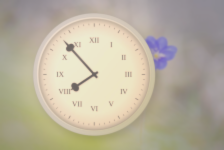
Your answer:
{"hour": 7, "minute": 53}
